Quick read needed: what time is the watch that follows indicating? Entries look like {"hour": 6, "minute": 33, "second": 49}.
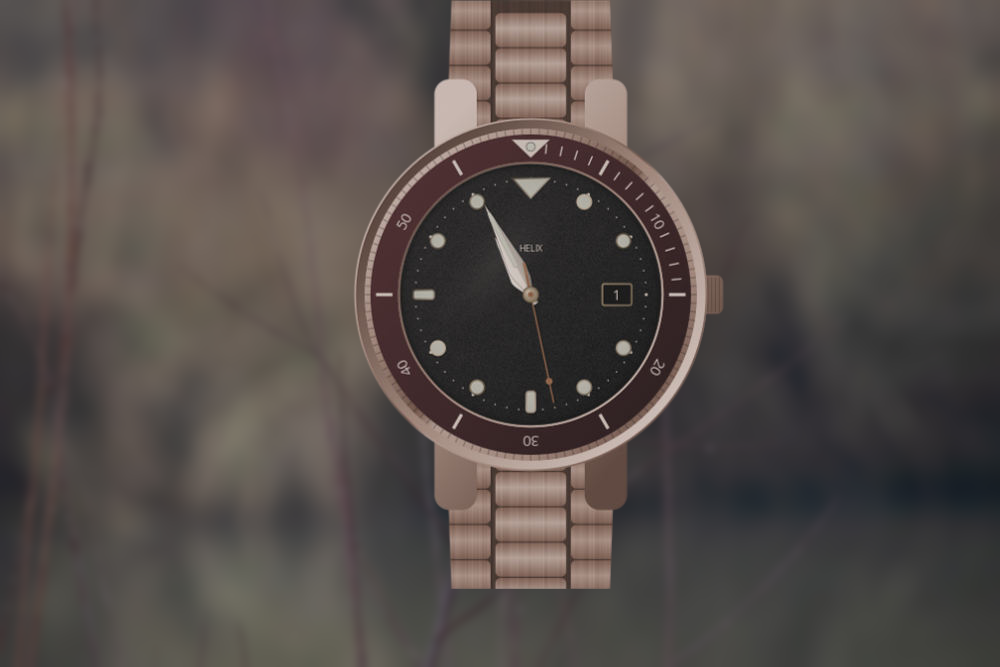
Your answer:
{"hour": 10, "minute": 55, "second": 28}
